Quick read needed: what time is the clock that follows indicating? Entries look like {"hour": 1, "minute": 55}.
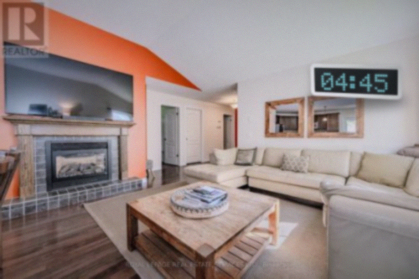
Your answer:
{"hour": 4, "minute": 45}
